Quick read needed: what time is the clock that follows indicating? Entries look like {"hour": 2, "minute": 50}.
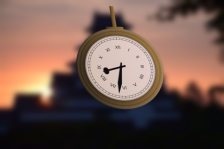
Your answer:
{"hour": 8, "minute": 32}
